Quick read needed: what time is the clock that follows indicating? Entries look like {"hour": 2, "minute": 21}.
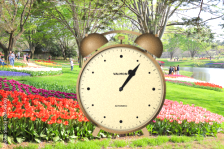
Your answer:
{"hour": 1, "minute": 6}
